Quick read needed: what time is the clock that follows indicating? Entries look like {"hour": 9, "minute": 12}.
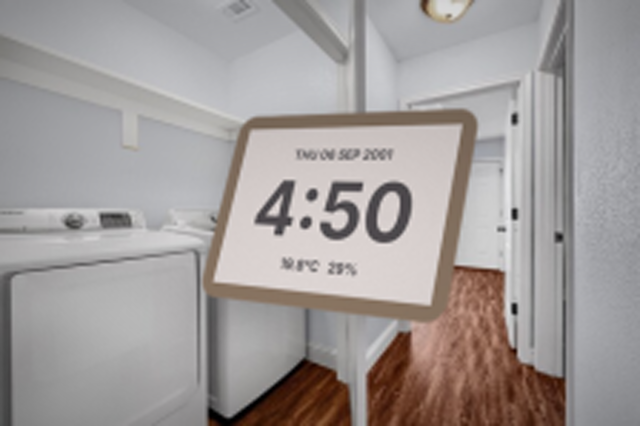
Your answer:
{"hour": 4, "minute": 50}
